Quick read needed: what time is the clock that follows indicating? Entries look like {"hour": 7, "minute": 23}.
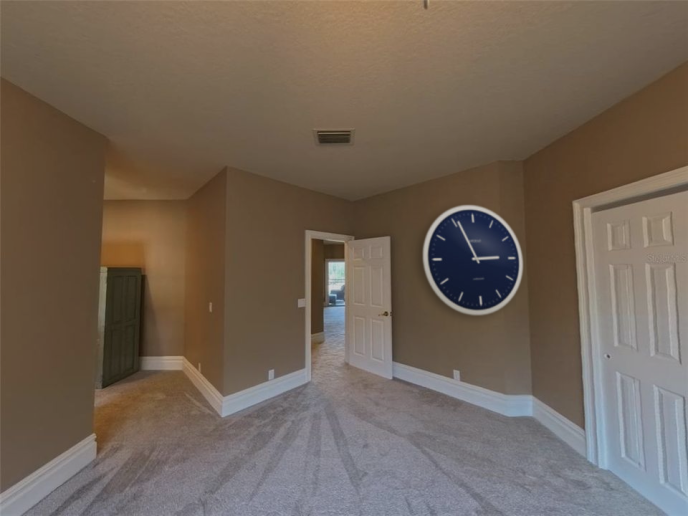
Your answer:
{"hour": 2, "minute": 56}
